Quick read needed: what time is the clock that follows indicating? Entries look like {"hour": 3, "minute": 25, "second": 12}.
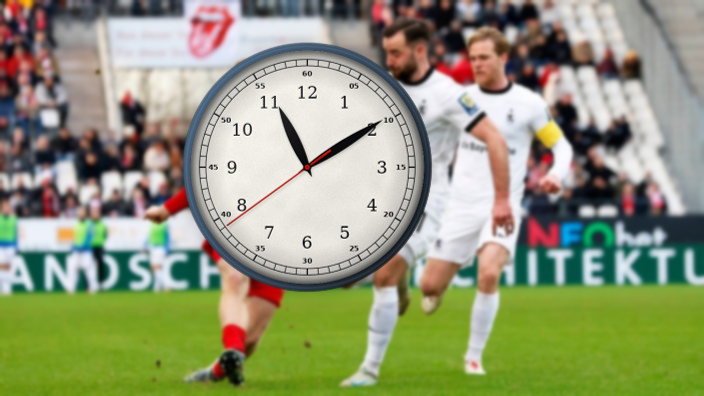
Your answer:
{"hour": 11, "minute": 9, "second": 39}
